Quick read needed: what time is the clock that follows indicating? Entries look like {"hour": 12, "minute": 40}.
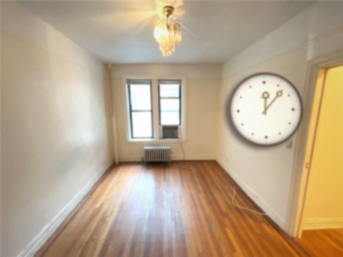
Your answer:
{"hour": 12, "minute": 7}
